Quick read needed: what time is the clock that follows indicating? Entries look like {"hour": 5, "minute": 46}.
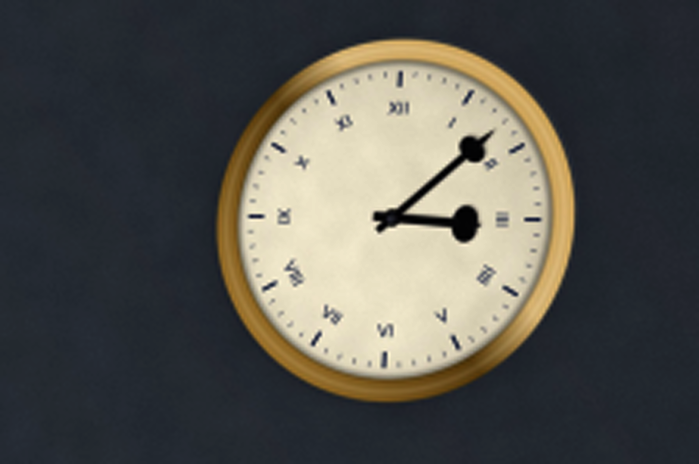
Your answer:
{"hour": 3, "minute": 8}
